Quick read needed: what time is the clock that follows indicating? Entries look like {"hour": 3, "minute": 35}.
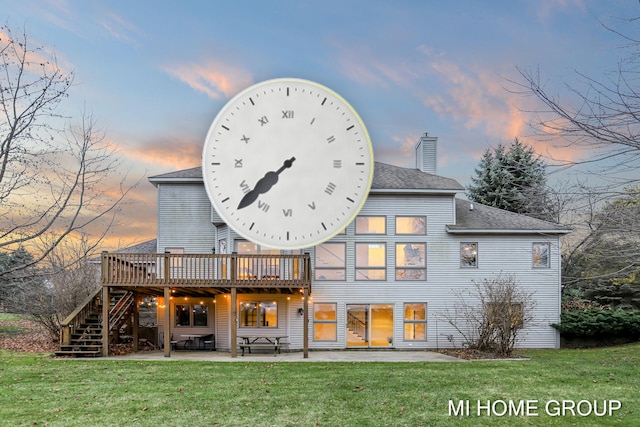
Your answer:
{"hour": 7, "minute": 38}
